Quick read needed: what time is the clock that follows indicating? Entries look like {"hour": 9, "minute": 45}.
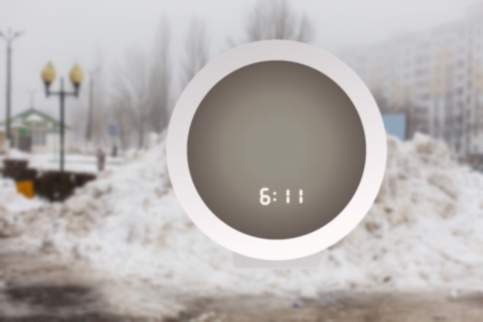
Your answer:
{"hour": 6, "minute": 11}
